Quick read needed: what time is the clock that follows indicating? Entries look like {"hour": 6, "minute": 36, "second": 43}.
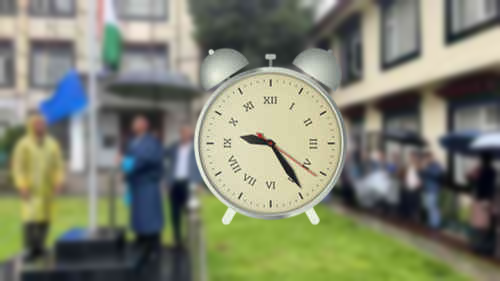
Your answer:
{"hour": 9, "minute": 24, "second": 21}
